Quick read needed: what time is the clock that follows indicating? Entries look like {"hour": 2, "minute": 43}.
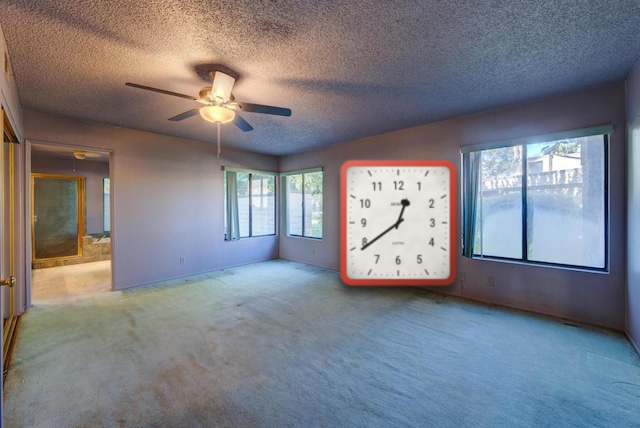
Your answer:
{"hour": 12, "minute": 39}
